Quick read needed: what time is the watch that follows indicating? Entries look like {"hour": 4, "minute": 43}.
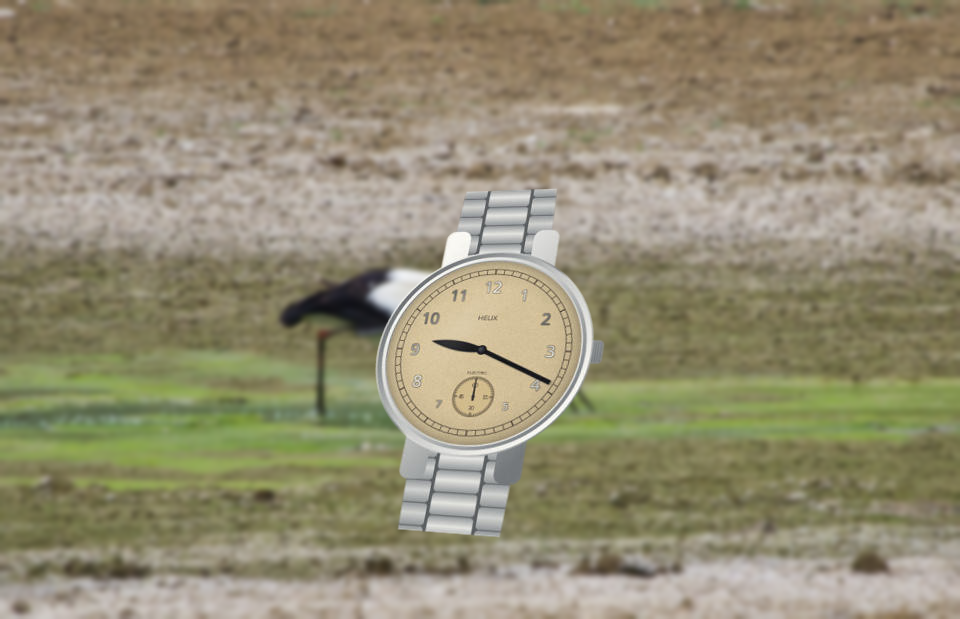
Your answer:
{"hour": 9, "minute": 19}
